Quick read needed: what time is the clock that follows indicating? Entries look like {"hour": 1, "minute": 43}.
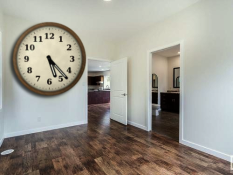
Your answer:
{"hour": 5, "minute": 23}
